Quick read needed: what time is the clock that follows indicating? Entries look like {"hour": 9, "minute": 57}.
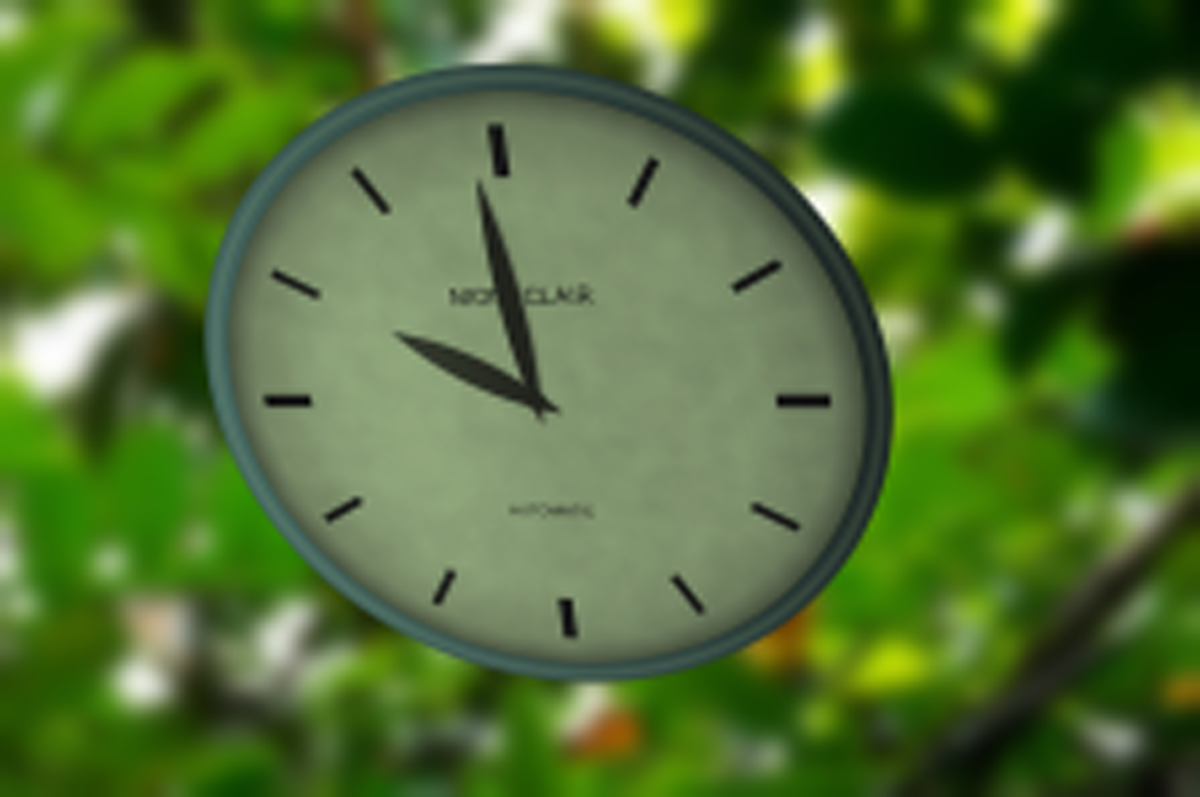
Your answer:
{"hour": 9, "minute": 59}
